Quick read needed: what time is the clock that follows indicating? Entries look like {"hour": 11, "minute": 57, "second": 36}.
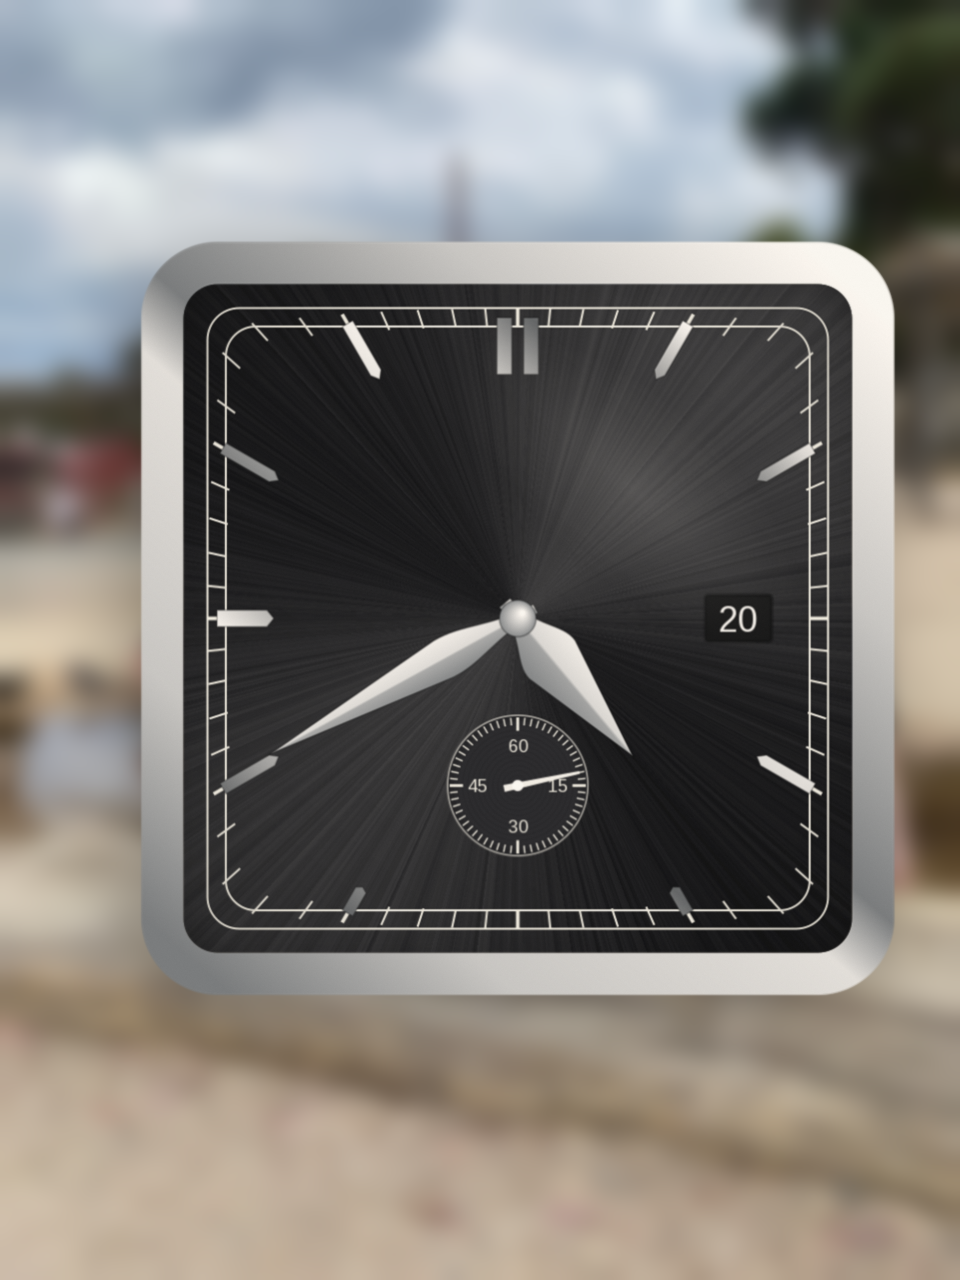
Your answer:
{"hour": 4, "minute": 40, "second": 13}
